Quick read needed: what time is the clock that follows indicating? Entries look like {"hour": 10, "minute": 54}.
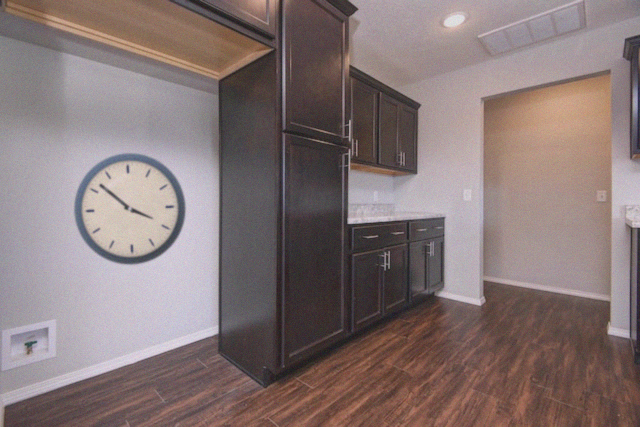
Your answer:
{"hour": 3, "minute": 52}
